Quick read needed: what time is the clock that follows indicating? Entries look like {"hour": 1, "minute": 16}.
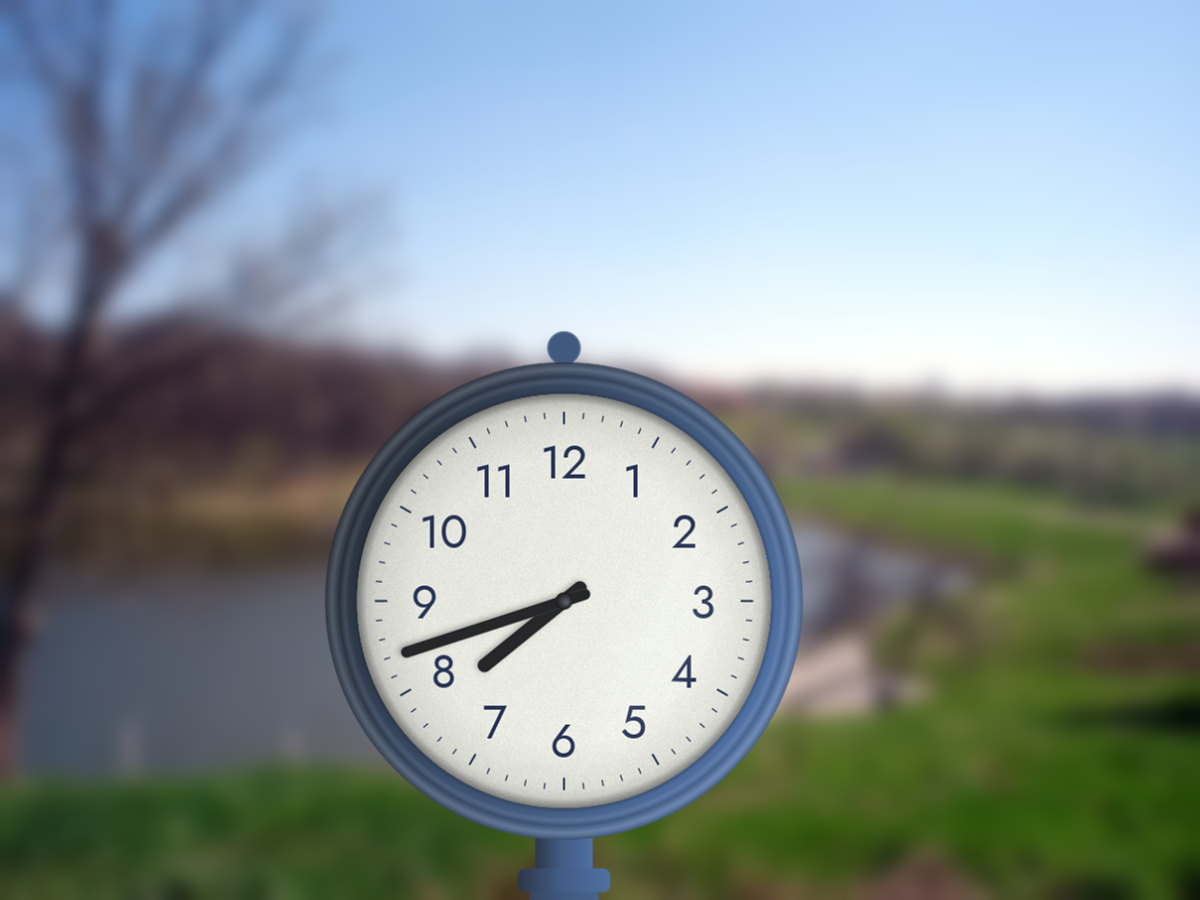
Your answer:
{"hour": 7, "minute": 42}
